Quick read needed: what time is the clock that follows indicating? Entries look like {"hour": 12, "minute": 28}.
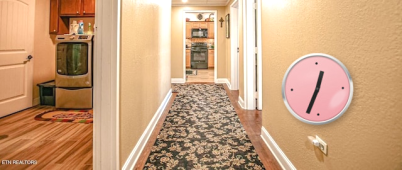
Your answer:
{"hour": 12, "minute": 34}
